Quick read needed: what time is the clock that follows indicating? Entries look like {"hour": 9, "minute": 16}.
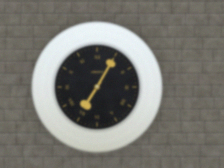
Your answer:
{"hour": 7, "minute": 5}
